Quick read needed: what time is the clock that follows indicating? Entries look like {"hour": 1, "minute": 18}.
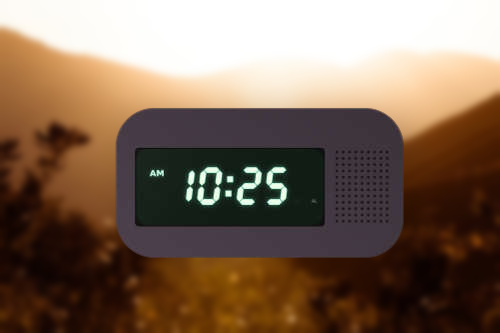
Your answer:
{"hour": 10, "minute": 25}
